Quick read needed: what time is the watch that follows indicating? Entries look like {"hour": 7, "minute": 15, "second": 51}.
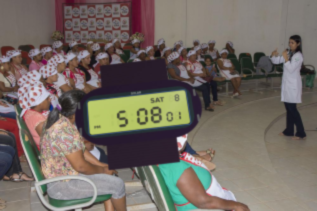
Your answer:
{"hour": 5, "minute": 8, "second": 1}
